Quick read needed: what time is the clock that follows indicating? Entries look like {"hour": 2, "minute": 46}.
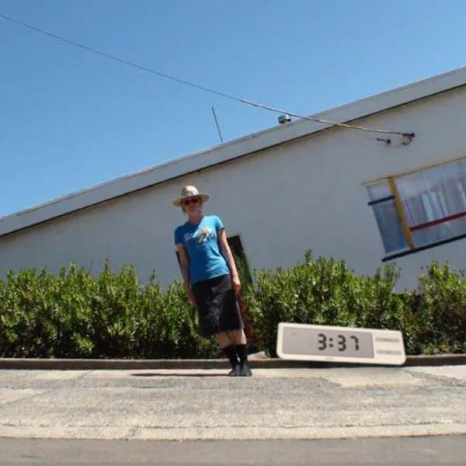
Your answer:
{"hour": 3, "minute": 37}
